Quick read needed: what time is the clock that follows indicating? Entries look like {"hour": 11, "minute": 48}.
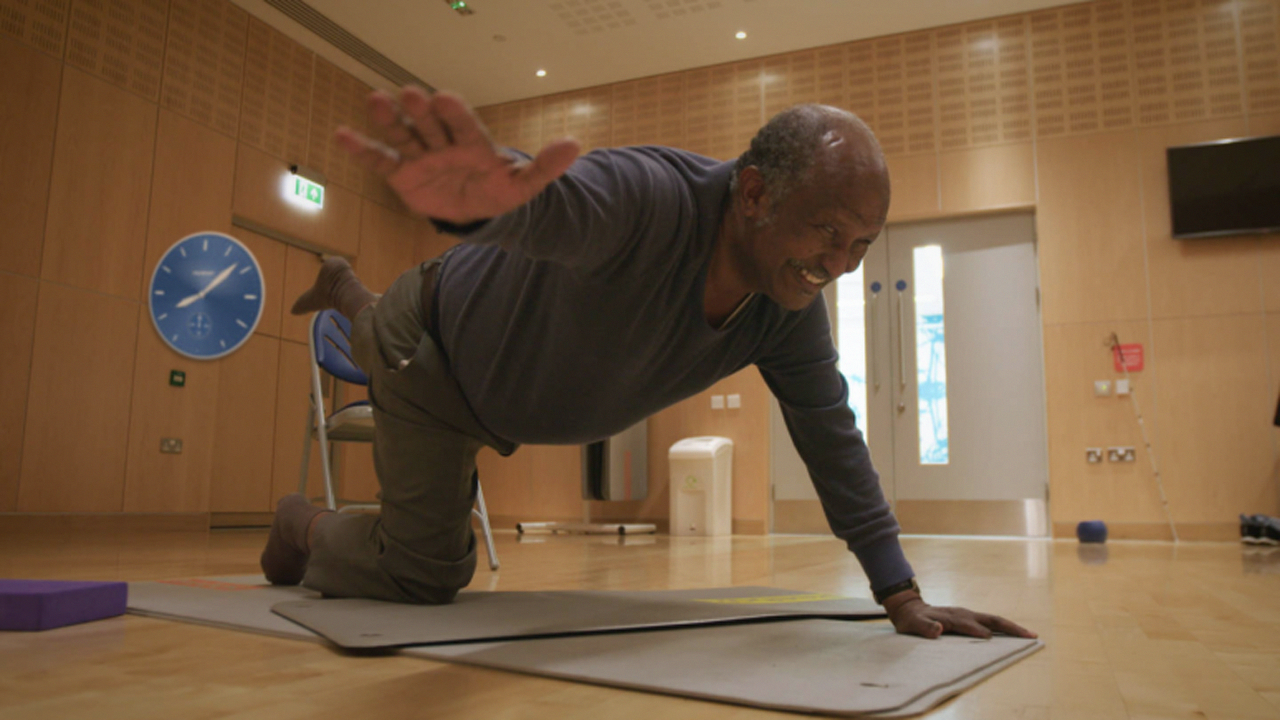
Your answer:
{"hour": 8, "minute": 8}
